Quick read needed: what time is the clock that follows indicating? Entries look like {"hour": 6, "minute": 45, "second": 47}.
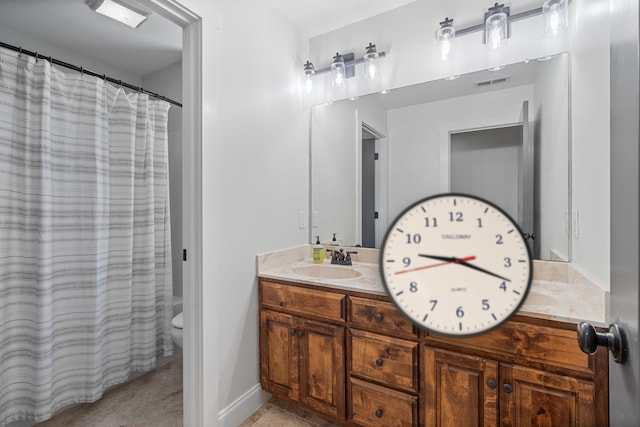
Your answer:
{"hour": 9, "minute": 18, "second": 43}
